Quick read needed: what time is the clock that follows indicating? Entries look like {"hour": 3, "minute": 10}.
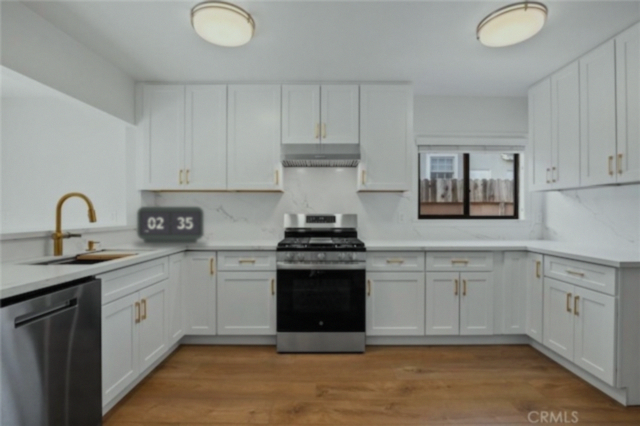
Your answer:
{"hour": 2, "minute": 35}
